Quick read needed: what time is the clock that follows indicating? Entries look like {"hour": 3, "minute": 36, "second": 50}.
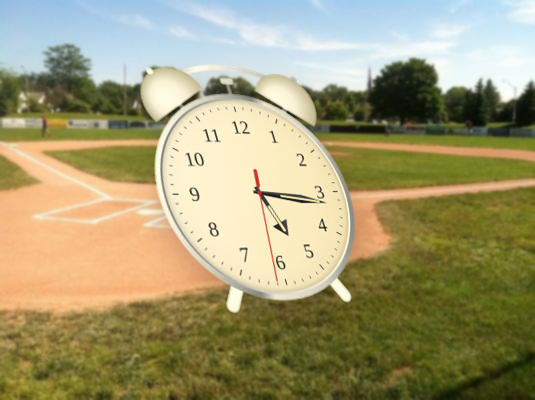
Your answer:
{"hour": 5, "minute": 16, "second": 31}
